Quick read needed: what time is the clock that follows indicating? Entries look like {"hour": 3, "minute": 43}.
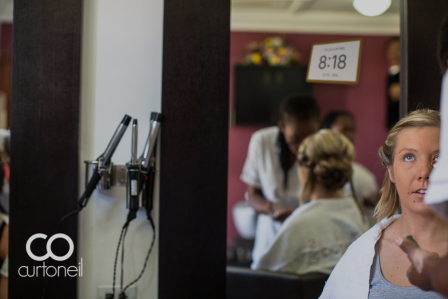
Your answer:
{"hour": 8, "minute": 18}
